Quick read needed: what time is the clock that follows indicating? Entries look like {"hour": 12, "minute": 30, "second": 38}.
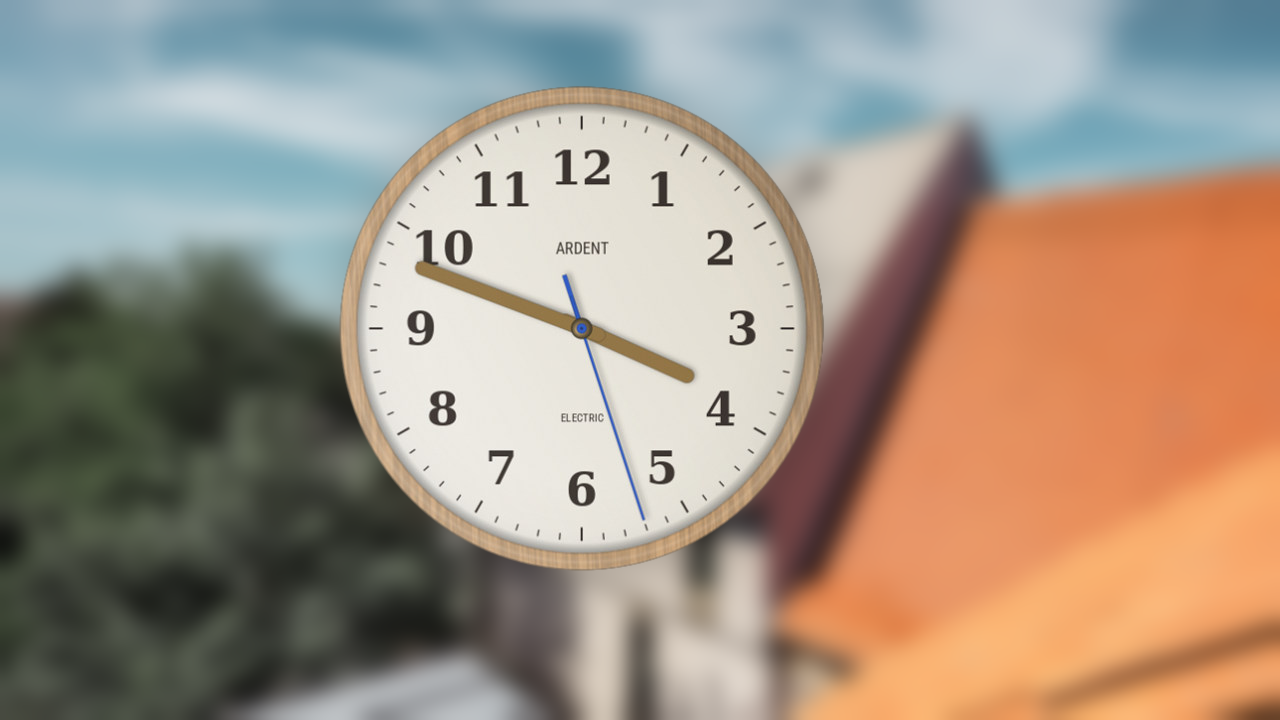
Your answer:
{"hour": 3, "minute": 48, "second": 27}
